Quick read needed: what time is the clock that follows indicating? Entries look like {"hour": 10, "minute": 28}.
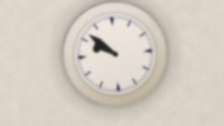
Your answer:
{"hour": 9, "minute": 52}
